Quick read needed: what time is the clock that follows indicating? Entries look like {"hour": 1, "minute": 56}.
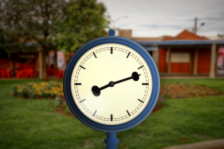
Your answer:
{"hour": 8, "minute": 12}
